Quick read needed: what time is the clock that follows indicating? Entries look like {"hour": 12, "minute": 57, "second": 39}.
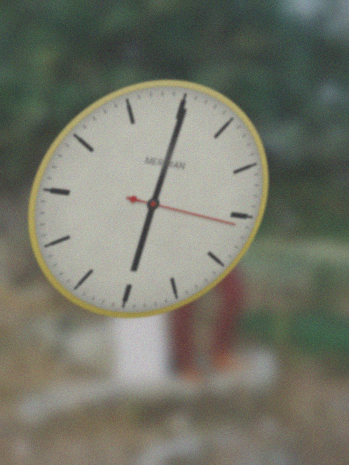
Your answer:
{"hour": 6, "minute": 0, "second": 16}
